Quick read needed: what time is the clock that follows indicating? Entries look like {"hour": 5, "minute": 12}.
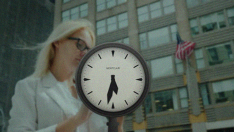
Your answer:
{"hour": 5, "minute": 32}
